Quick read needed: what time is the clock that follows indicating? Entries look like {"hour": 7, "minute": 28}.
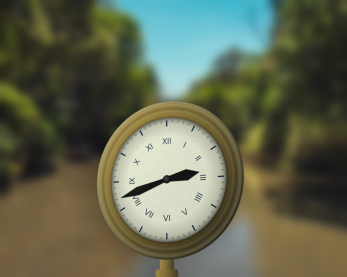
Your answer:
{"hour": 2, "minute": 42}
